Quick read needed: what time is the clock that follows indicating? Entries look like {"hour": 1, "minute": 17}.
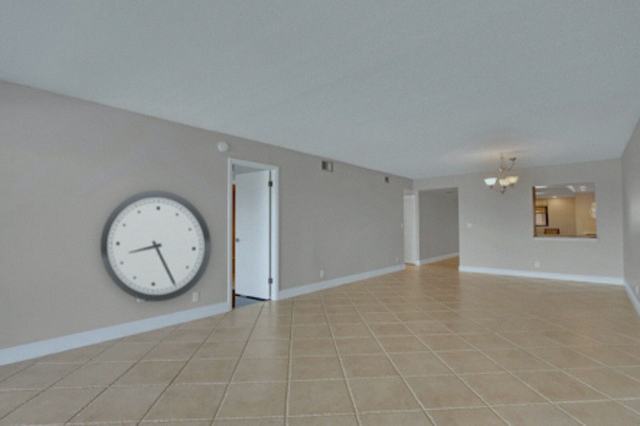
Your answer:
{"hour": 8, "minute": 25}
